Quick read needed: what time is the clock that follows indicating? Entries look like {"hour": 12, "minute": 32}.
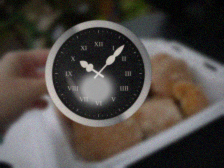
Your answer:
{"hour": 10, "minute": 7}
